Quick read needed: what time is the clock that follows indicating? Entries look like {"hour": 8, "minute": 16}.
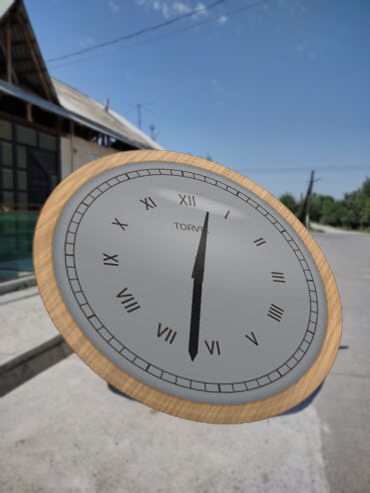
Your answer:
{"hour": 12, "minute": 32}
